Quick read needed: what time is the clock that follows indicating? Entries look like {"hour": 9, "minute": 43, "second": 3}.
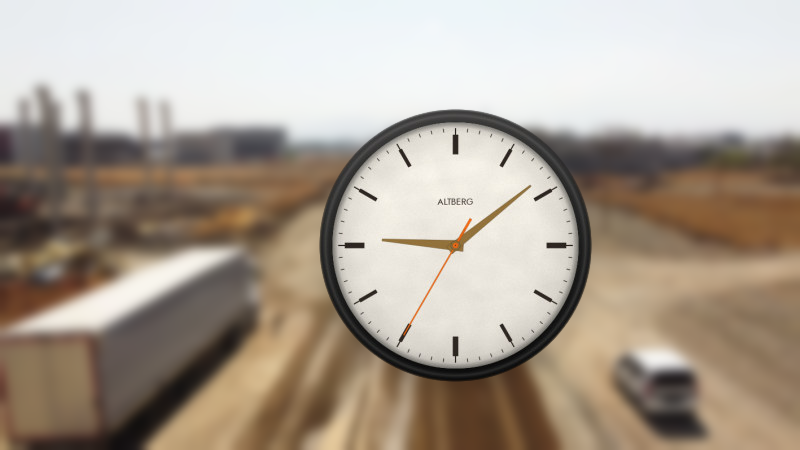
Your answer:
{"hour": 9, "minute": 8, "second": 35}
